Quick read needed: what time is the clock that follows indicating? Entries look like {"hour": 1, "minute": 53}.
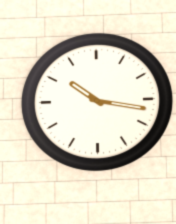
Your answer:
{"hour": 10, "minute": 17}
